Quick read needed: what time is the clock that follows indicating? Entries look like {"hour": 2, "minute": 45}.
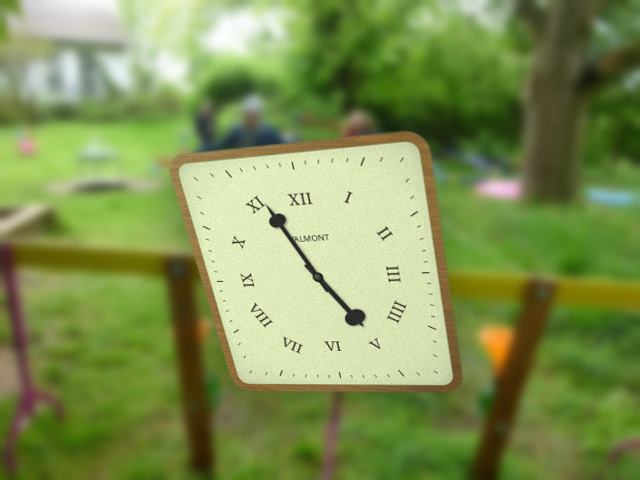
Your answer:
{"hour": 4, "minute": 56}
